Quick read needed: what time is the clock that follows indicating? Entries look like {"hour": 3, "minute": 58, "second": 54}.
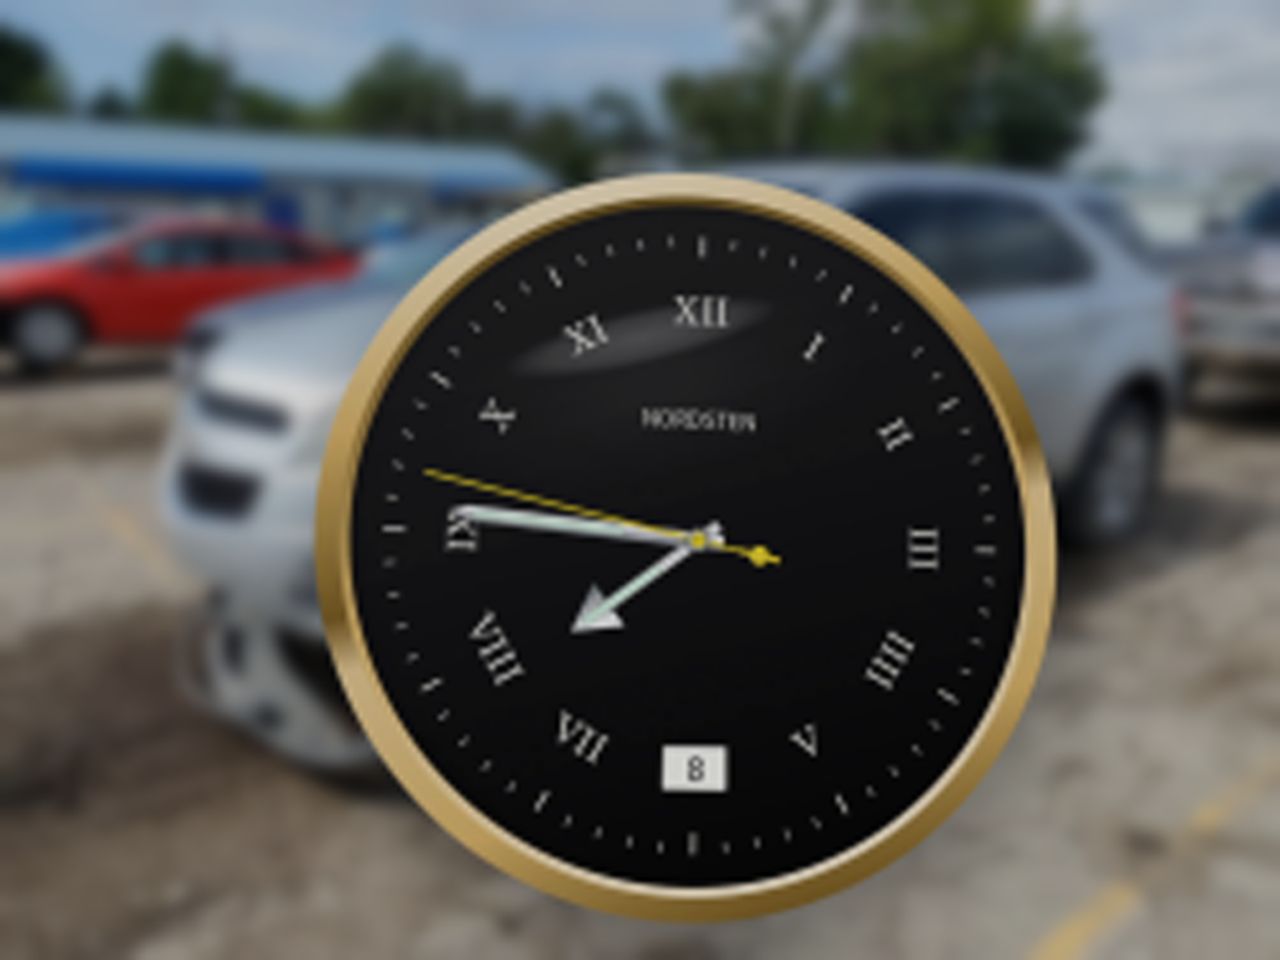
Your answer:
{"hour": 7, "minute": 45, "second": 47}
